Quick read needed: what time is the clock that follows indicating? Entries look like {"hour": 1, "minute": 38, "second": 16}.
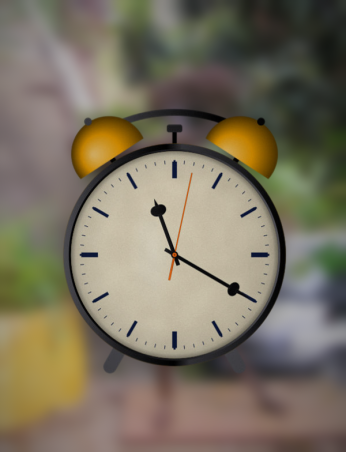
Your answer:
{"hour": 11, "minute": 20, "second": 2}
